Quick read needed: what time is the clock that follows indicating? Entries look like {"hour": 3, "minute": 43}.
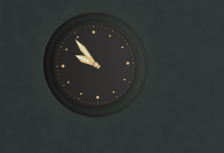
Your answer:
{"hour": 9, "minute": 54}
